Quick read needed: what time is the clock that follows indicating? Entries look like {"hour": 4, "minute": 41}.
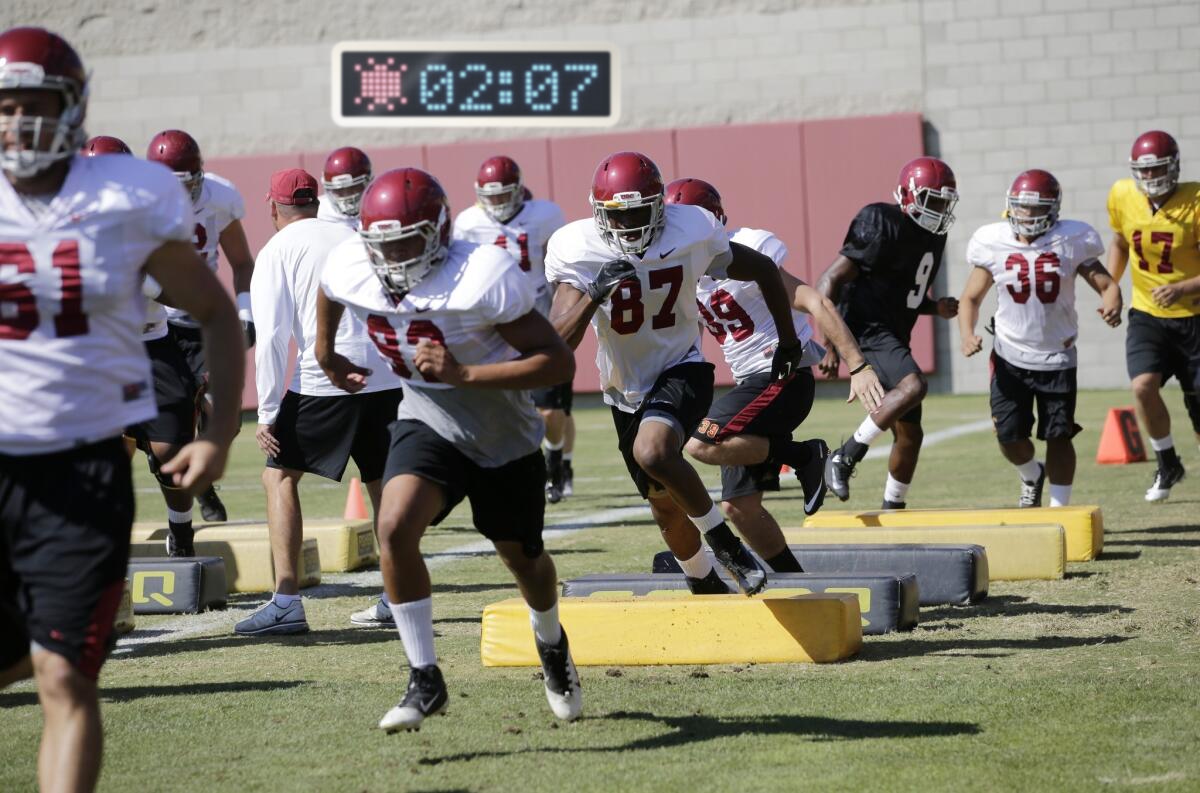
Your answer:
{"hour": 2, "minute": 7}
